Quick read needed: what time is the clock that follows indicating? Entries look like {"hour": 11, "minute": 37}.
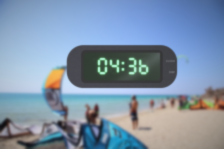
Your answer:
{"hour": 4, "minute": 36}
